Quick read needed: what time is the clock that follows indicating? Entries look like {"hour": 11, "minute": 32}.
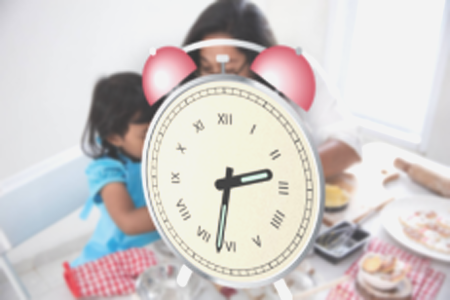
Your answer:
{"hour": 2, "minute": 32}
